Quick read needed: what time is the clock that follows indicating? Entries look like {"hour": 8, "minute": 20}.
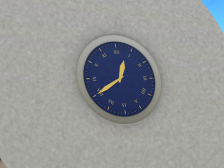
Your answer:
{"hour": 12, "minute": 40}
